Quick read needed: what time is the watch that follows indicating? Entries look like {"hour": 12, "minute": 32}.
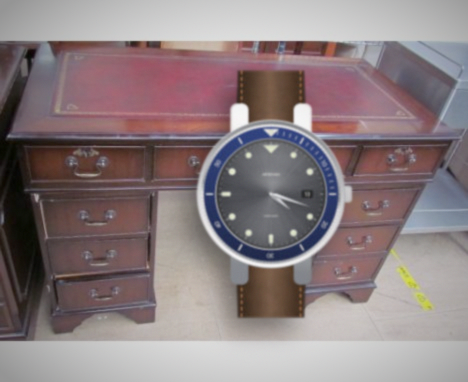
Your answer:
{"hour": 4, "minute": 18}
